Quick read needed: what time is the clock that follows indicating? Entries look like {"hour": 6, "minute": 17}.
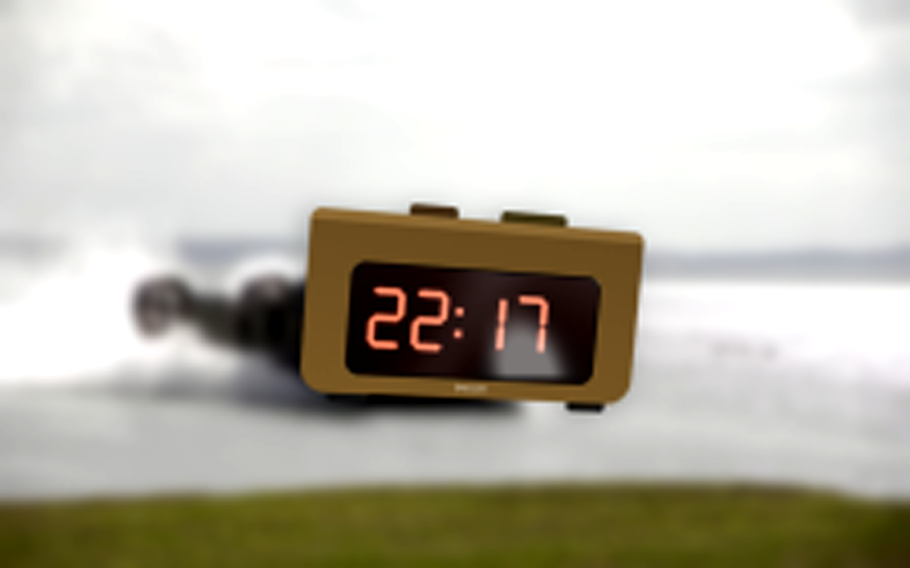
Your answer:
{"hour": 22, "minute": 17}
